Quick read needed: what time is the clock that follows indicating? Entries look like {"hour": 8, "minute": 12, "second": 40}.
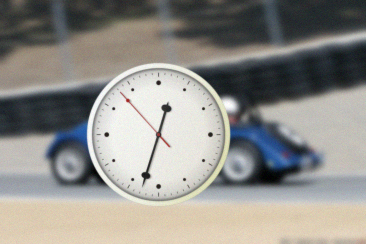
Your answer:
{"hour": 12, "minute": 32, "second": 53}
